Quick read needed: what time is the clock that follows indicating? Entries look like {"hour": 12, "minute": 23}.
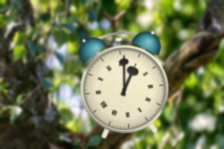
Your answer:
{"hour": 1, "minute": 1}
